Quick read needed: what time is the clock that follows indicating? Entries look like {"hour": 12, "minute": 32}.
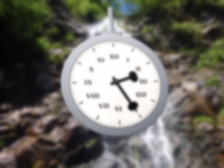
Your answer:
{"hour": 2, "minute": 25}
